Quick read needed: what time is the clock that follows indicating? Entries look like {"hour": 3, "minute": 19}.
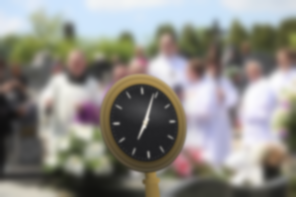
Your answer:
{"hour": 7, "minute": 4}
